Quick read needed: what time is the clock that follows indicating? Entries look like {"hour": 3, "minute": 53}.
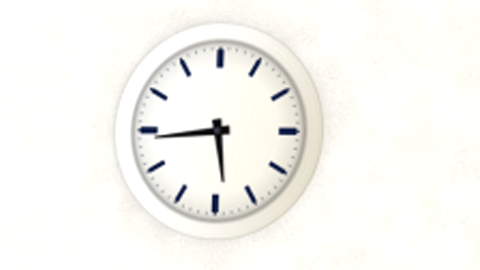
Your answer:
{"hour": 5, "minute": 44}
